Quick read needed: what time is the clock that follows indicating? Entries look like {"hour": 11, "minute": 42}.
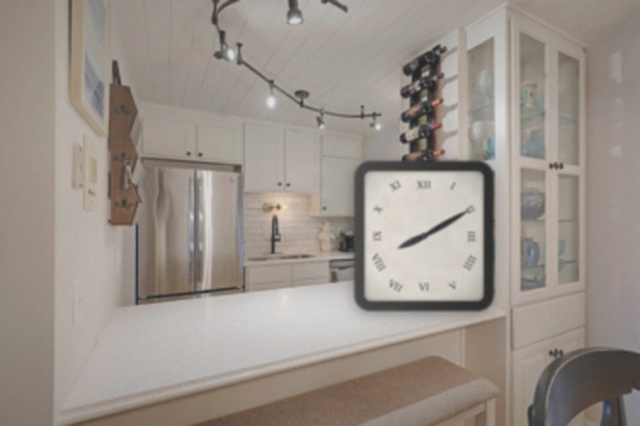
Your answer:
{"hour": 8, "minute": 10}
